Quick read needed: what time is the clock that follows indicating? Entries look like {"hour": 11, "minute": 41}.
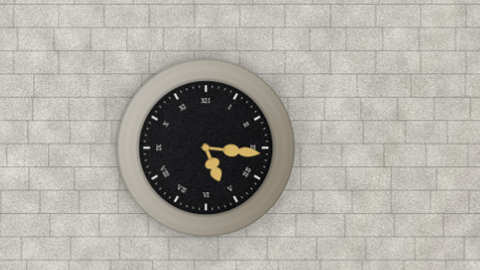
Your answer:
{"hour": 5, "minute": 16}
